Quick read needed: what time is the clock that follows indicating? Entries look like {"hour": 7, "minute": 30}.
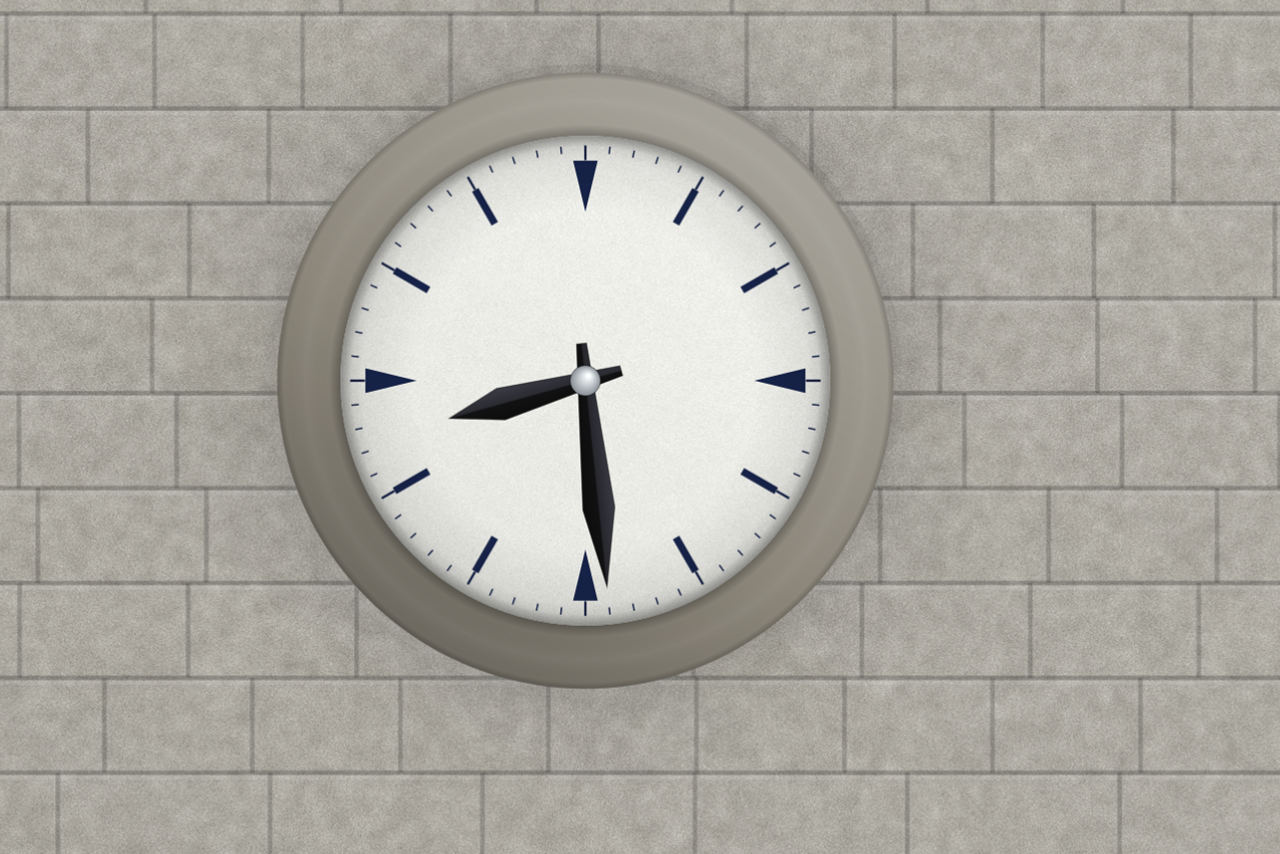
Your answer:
{"hour": 8, "minute": 29}
